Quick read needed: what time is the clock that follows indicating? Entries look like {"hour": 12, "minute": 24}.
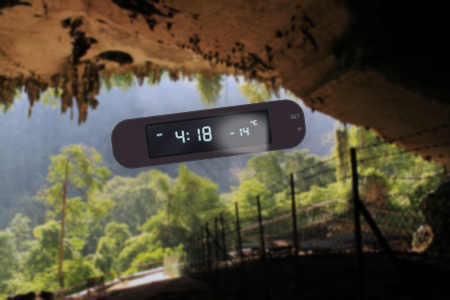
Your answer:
{"hour": 4, "minute": 18}
